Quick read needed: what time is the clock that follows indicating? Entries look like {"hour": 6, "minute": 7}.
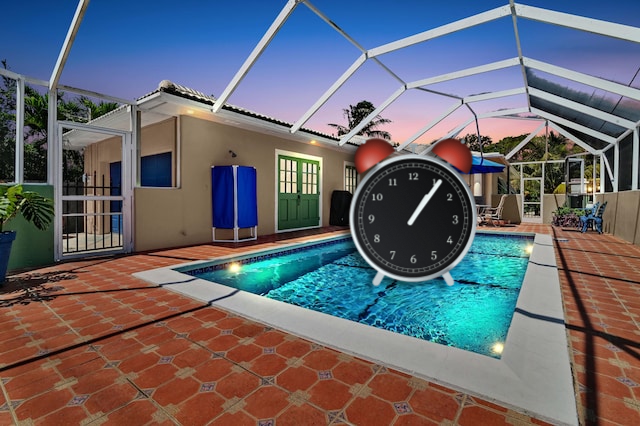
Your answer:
{"hour": 1, "minute": 6}
